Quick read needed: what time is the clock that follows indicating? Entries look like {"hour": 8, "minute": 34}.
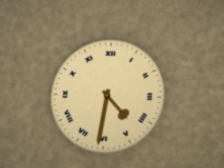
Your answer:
{"hour": 4, "minute": 31}
